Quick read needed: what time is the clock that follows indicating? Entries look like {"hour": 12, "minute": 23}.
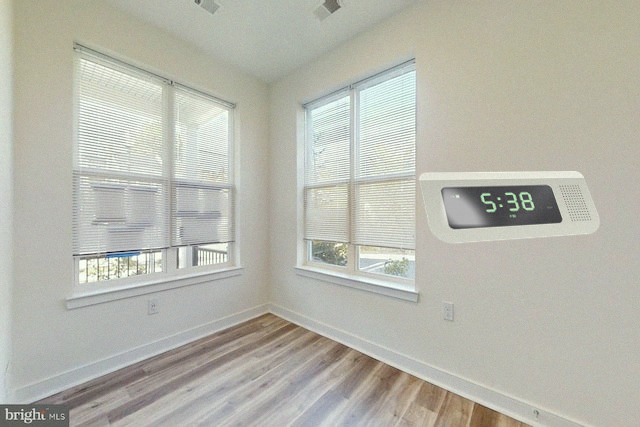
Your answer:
{"hour": 5, "minute": 38}
